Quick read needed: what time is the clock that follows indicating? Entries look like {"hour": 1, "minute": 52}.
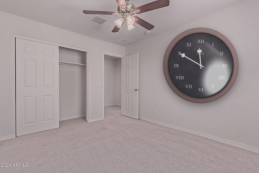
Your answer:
{"hour": 11, "minute": 50}
